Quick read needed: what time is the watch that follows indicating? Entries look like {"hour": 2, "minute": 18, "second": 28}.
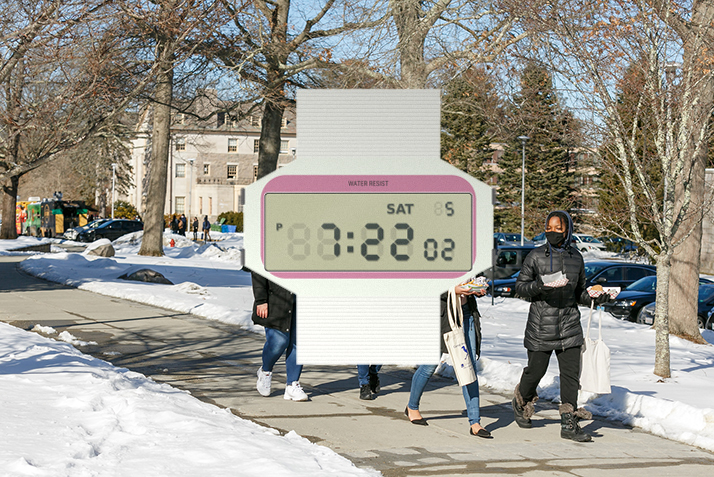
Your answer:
{"hour": 7, "minute": 22, "second": 2}
